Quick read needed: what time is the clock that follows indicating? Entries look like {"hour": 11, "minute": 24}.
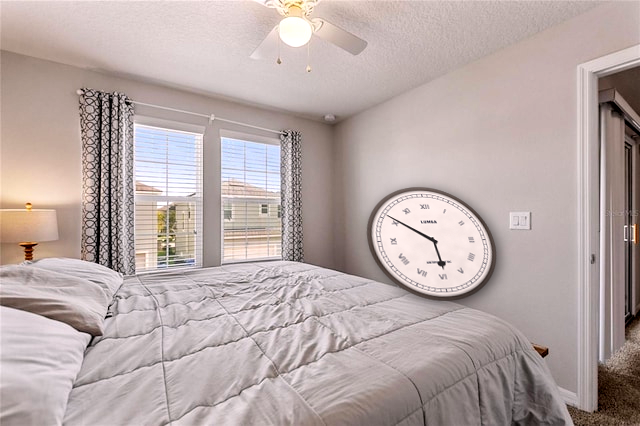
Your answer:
{"hour": 5, "minute": 51}
